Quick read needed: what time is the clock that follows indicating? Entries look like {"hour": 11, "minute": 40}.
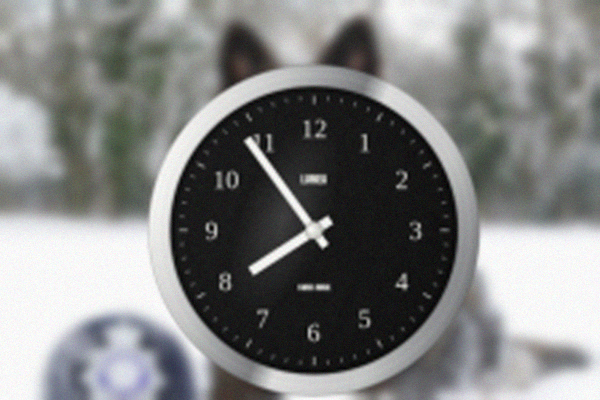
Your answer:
{"hour": 7, "minute": 54}
